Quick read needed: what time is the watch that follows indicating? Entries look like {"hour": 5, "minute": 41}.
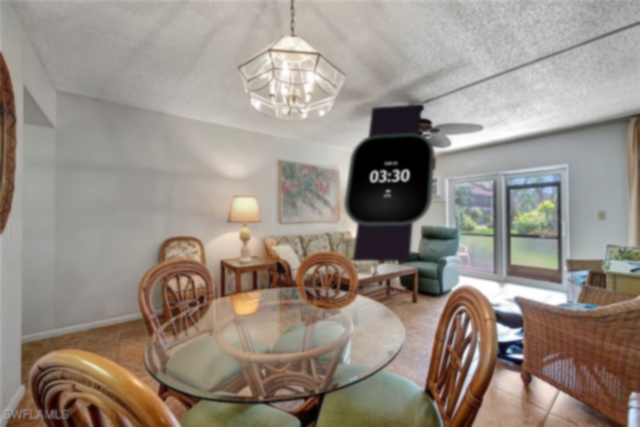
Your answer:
{"hour": 3, "minute": 30}
